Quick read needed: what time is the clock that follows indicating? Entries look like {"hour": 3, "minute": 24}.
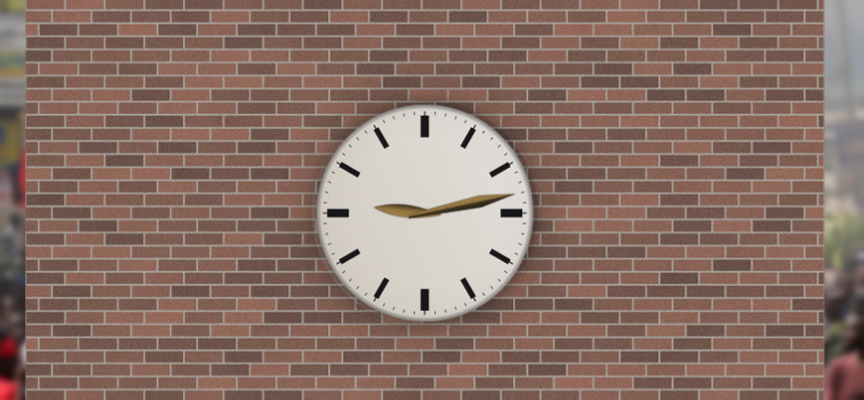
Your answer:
{"hour": 9, "minute": 13}
